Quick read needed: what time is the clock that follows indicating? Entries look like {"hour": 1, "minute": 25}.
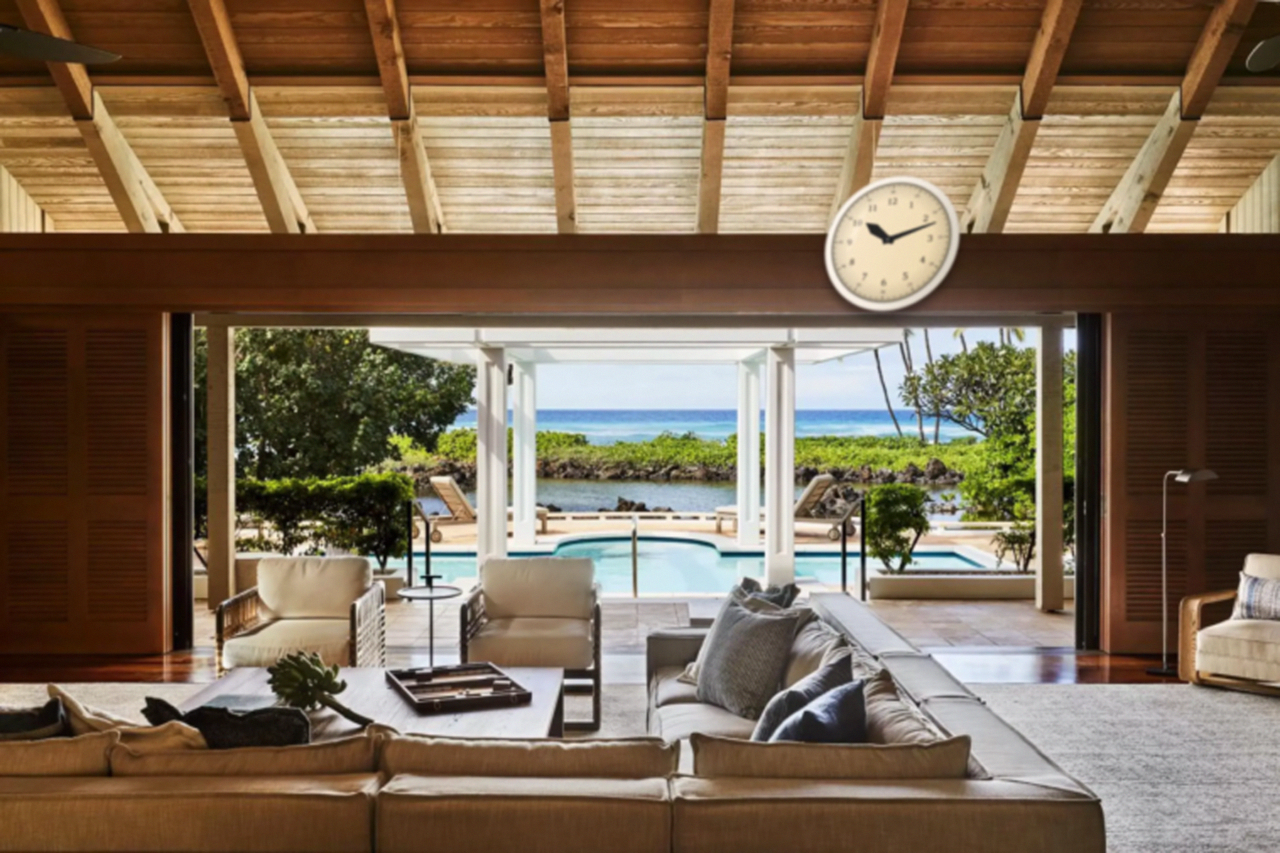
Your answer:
{"hour": 10, "minute": 12}
